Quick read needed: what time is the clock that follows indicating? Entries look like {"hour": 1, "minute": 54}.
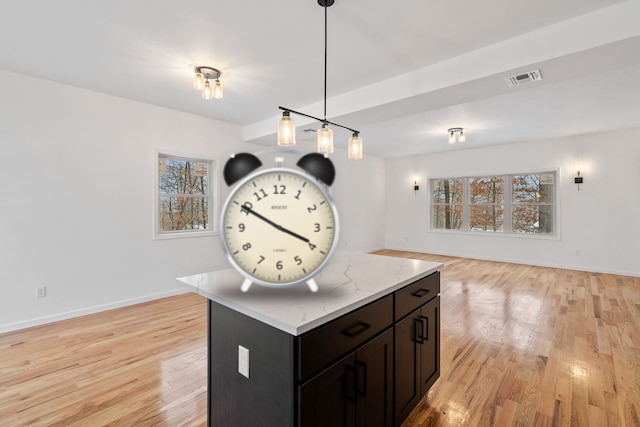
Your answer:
{"hour": 3, "minute": 50}
